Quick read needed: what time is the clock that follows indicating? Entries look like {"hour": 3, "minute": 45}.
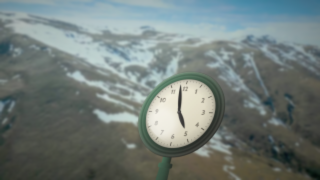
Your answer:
{"hour": 4, "minute": 58}
